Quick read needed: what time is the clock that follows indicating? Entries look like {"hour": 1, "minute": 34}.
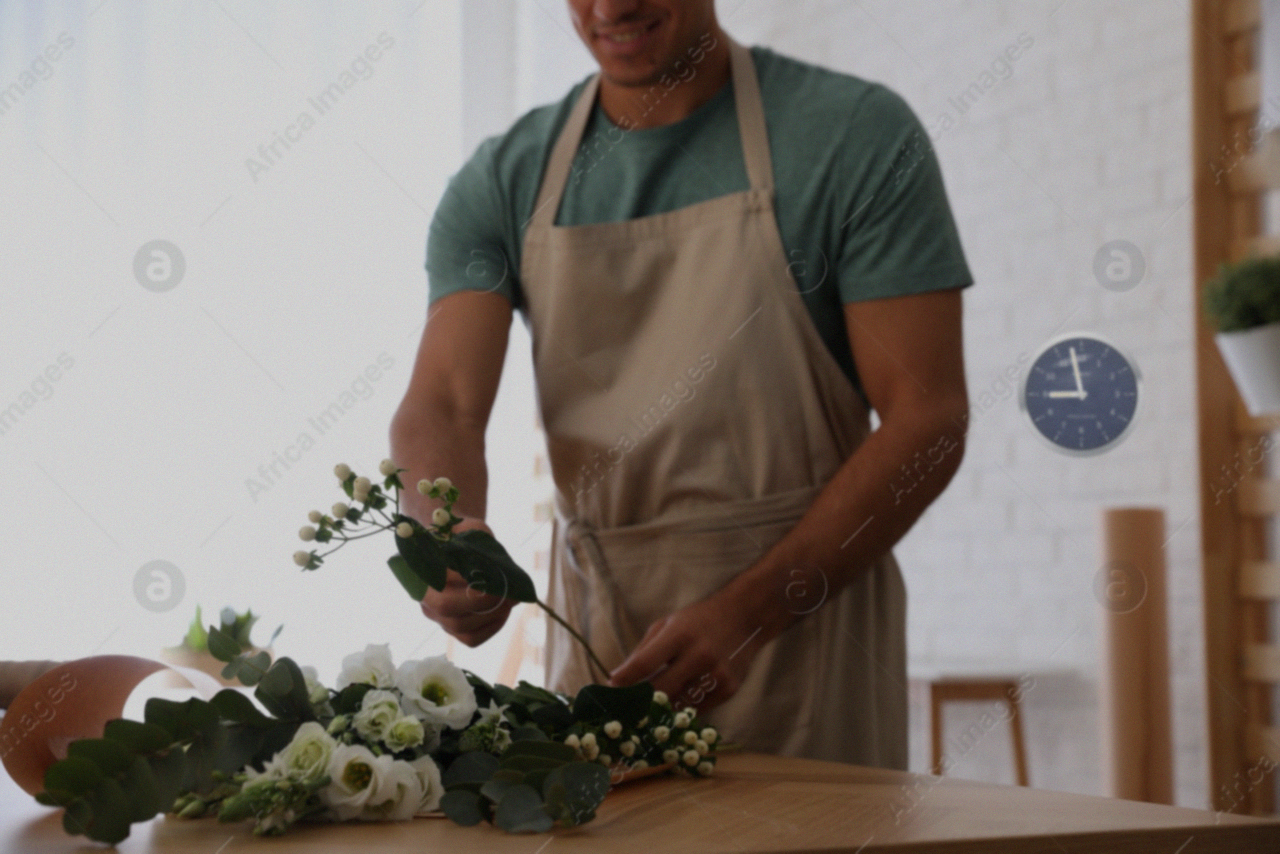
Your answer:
{"hour": 8, "minute": 58}
